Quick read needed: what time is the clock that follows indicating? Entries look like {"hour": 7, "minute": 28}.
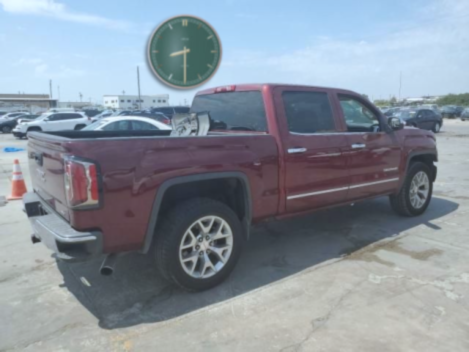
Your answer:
{"hour": 8, "minute": 30}
